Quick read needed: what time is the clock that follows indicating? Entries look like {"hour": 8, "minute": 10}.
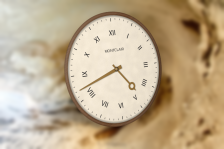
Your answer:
{"hour": 4, "minute": 42}
